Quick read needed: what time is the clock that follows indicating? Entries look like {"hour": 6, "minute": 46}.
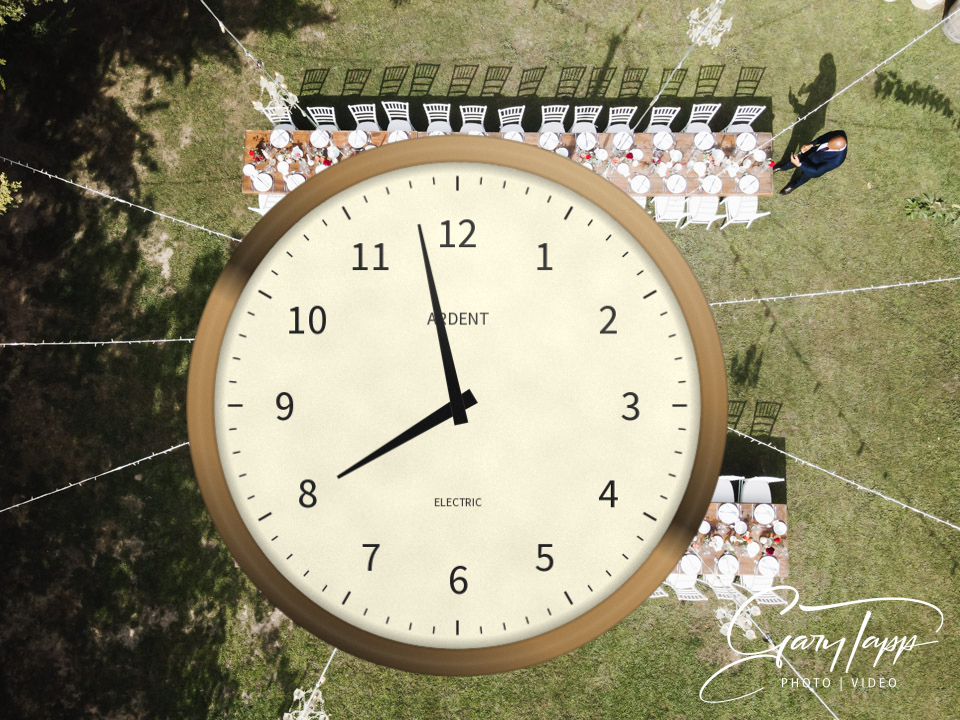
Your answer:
{"hour": 7, "minute": 58}
